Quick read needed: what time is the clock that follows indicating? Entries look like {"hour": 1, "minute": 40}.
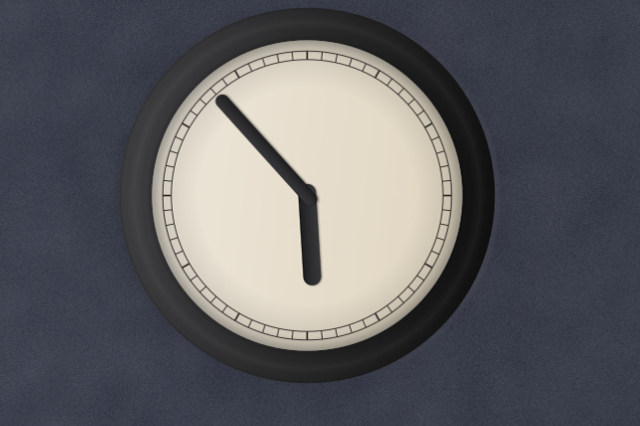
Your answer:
{"hour": 5, "minute": 53}
